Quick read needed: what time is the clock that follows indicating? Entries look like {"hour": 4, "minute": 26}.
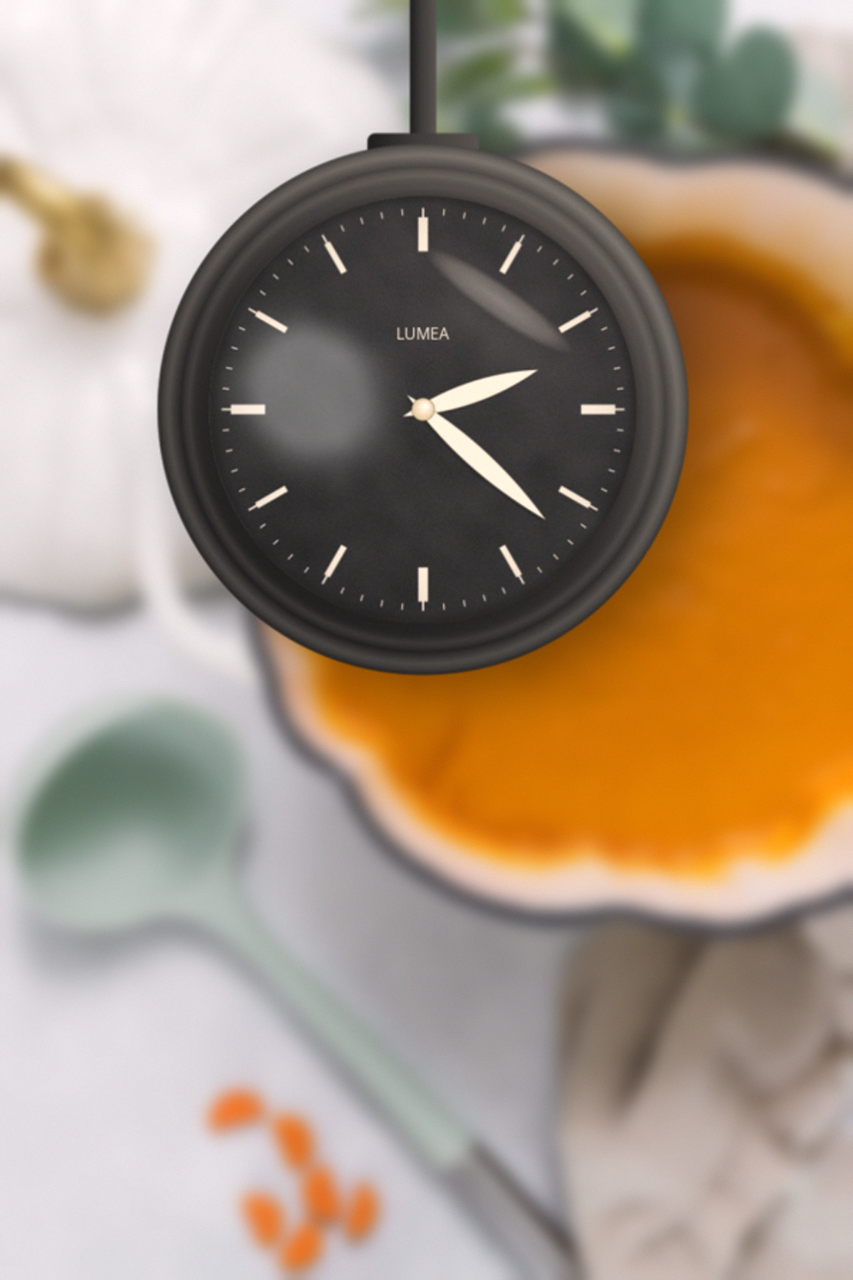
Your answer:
{"hour": 2, "minute": 22}
